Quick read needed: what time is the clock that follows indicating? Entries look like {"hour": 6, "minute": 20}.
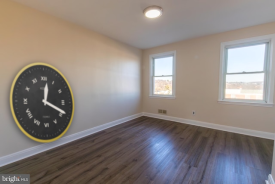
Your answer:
{"hour": 12, "minute": 19}
